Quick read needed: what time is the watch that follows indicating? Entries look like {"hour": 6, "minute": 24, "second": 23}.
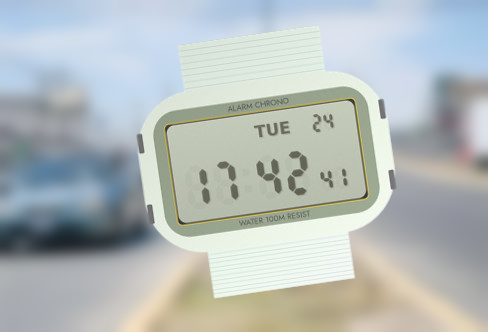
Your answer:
{"hour": 17, "minute": 42, "second": 41}
